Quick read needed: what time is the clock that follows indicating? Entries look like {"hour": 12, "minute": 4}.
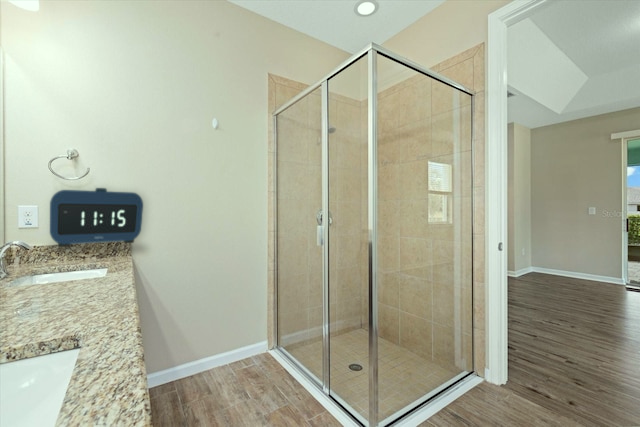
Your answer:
{"hour": 11, "minute": 15}
